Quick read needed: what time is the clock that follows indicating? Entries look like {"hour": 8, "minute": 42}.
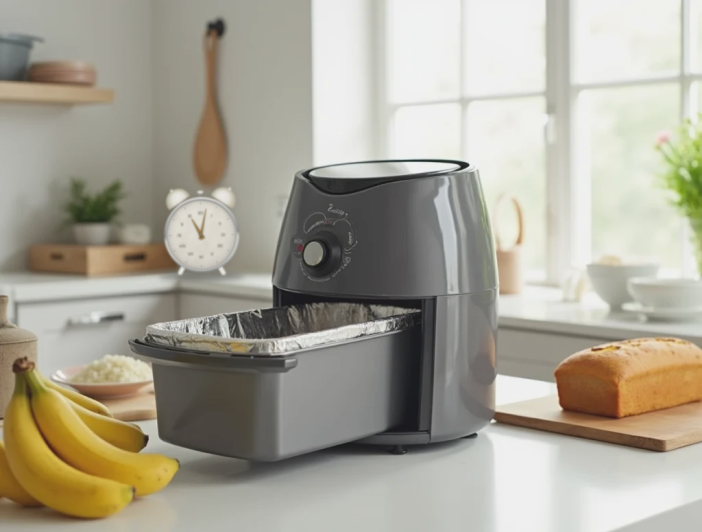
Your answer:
{"hour": 11, "minute": 2}
